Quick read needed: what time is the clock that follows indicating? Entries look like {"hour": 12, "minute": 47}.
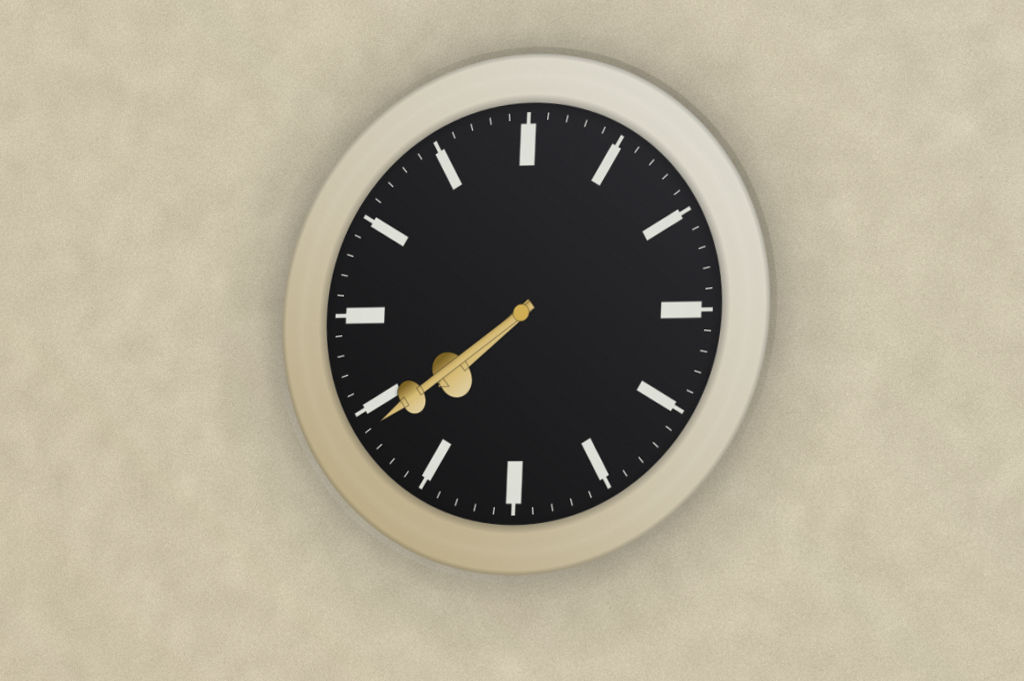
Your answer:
{"hour": 7, "minute": 39}
